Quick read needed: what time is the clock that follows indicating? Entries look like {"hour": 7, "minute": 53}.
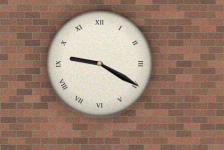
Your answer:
{"hour": 9, "minute": 20}
